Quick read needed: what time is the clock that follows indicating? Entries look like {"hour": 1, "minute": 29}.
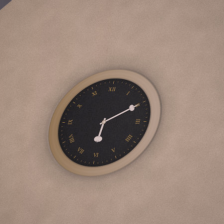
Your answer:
{"hour": 6, "minute": 10}
